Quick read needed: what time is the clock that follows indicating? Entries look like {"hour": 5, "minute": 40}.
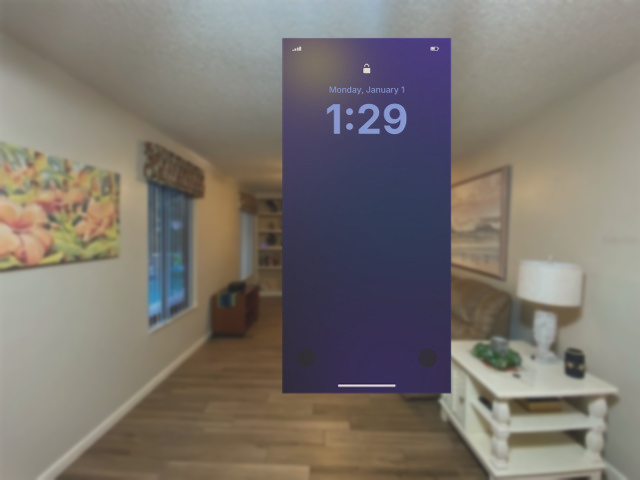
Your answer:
{"hour": 1, "minute": 29}
